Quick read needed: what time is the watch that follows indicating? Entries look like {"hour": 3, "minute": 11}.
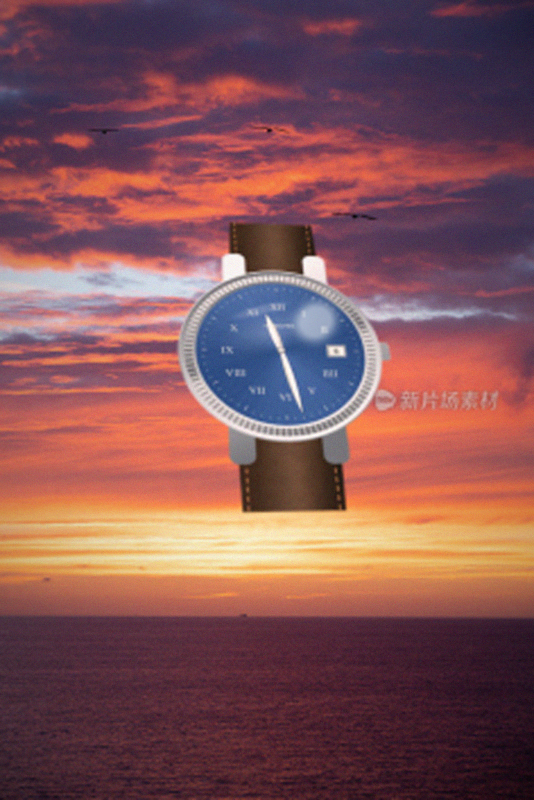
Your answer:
{"hour": 11, "minute": 28}
